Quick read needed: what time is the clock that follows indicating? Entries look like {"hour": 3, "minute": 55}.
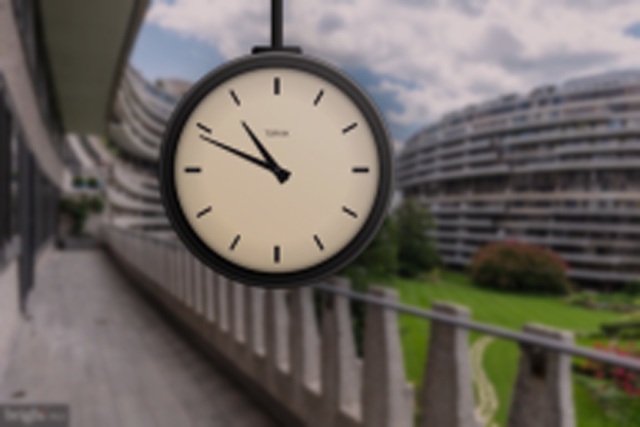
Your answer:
{"hour": 10, "minute": 49}
